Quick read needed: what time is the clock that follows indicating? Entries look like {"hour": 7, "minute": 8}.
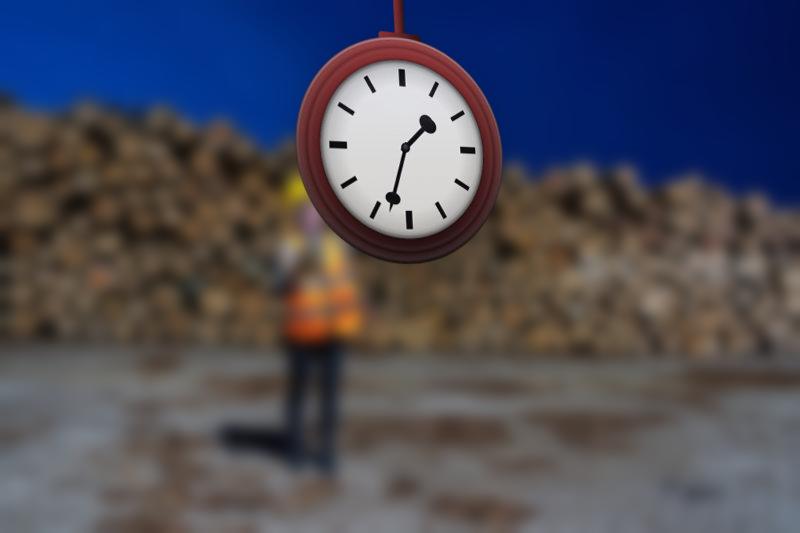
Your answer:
{"hour": 1, "minute": 33}
